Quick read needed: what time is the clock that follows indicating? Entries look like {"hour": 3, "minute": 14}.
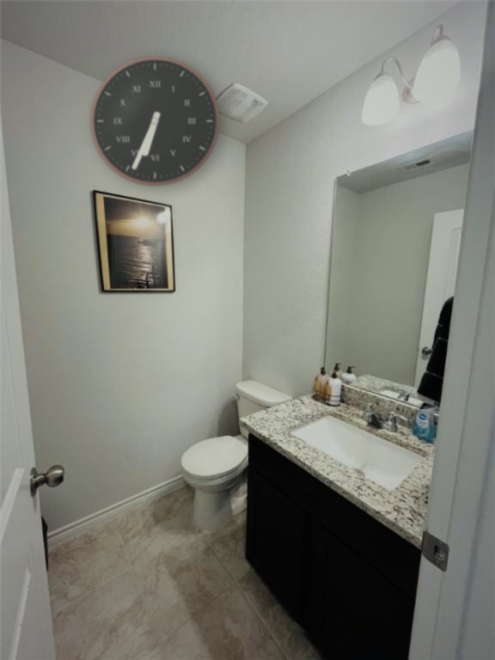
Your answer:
{"hour": 6, "minute": 34}
